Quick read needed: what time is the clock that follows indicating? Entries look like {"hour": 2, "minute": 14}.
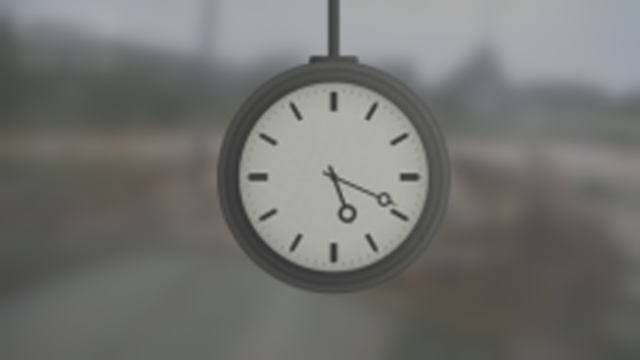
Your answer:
{"hour": 5, "minute": 19}
